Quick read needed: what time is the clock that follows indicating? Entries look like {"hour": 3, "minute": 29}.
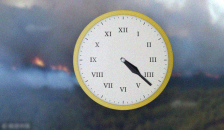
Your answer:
{"hour": 4, "minute": 22}
